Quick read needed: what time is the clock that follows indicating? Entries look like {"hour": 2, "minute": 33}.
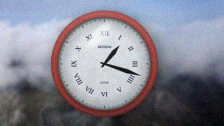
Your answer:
{"hour": 1, "minute": 18}
